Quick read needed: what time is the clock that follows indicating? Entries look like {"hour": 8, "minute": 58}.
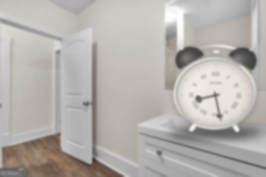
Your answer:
{"hour": 8, "minute": 28}
